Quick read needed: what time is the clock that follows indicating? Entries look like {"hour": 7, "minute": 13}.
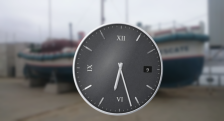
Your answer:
{"hour": 6, "minute": 27}
